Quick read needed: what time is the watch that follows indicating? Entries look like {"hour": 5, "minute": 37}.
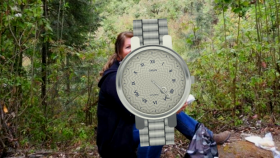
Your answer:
{"hour": 4, "minute": 23}
